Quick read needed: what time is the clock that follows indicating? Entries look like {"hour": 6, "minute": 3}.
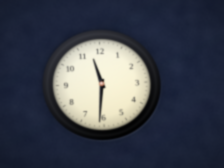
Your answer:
{"hour": 11, "minute": 31}
